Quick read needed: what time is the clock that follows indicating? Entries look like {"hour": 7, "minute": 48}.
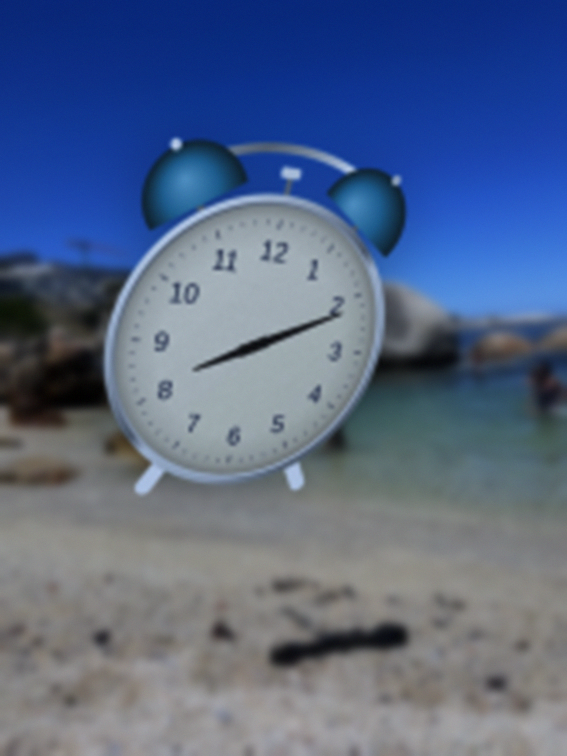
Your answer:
{"hour": 8, "minute": 11}
